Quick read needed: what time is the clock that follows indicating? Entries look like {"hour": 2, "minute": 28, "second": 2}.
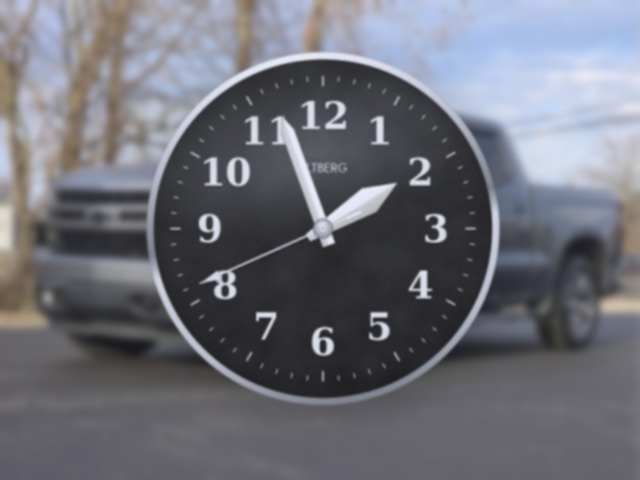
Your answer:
{"hour": 1, "minute": 56, "second": 41}
